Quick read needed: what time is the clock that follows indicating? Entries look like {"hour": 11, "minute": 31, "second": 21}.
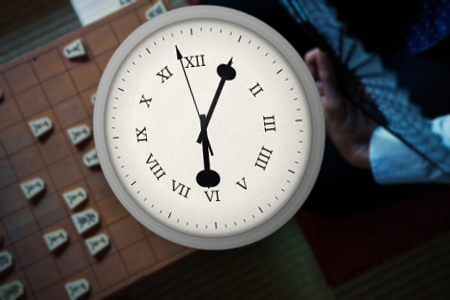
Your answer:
{"hour": 6, "minute": 4, "second": 58}
